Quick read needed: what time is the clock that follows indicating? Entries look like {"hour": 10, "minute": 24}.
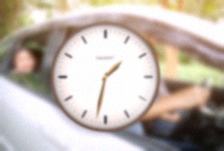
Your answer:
{"hour": 1, "minute": 32}
